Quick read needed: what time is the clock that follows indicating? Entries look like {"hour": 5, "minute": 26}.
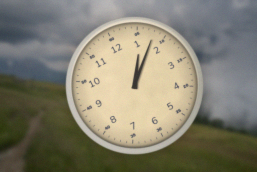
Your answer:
{"hour": 1, "minute": 8}
